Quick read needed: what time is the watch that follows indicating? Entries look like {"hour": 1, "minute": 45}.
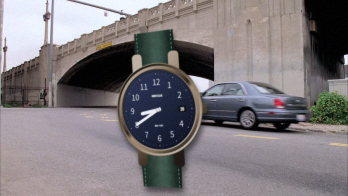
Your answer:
{"hour": 8, "minute": 40}
